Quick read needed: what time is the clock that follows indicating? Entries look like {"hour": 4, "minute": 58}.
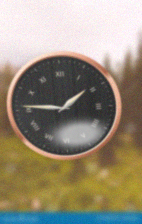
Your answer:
{"hour": 1, "minute": 46}
